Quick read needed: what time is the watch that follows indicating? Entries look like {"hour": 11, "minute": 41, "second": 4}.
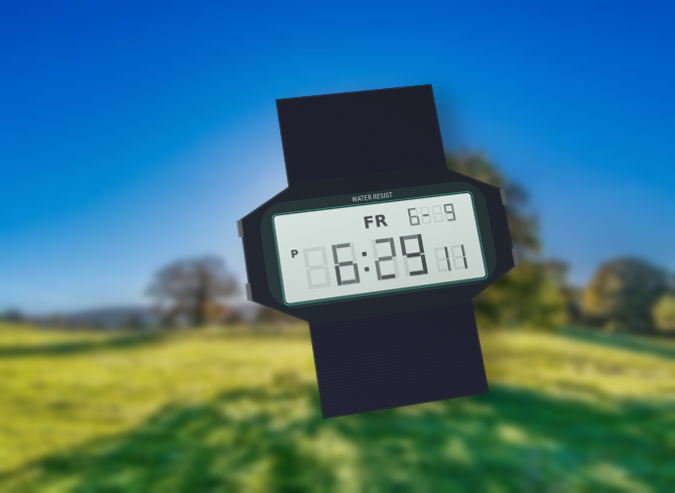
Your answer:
{"hour": 6, "minute": 29, "second": 11}
